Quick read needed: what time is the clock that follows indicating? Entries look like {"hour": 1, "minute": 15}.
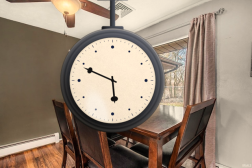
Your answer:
{"hour": 5, "minute": 49}
